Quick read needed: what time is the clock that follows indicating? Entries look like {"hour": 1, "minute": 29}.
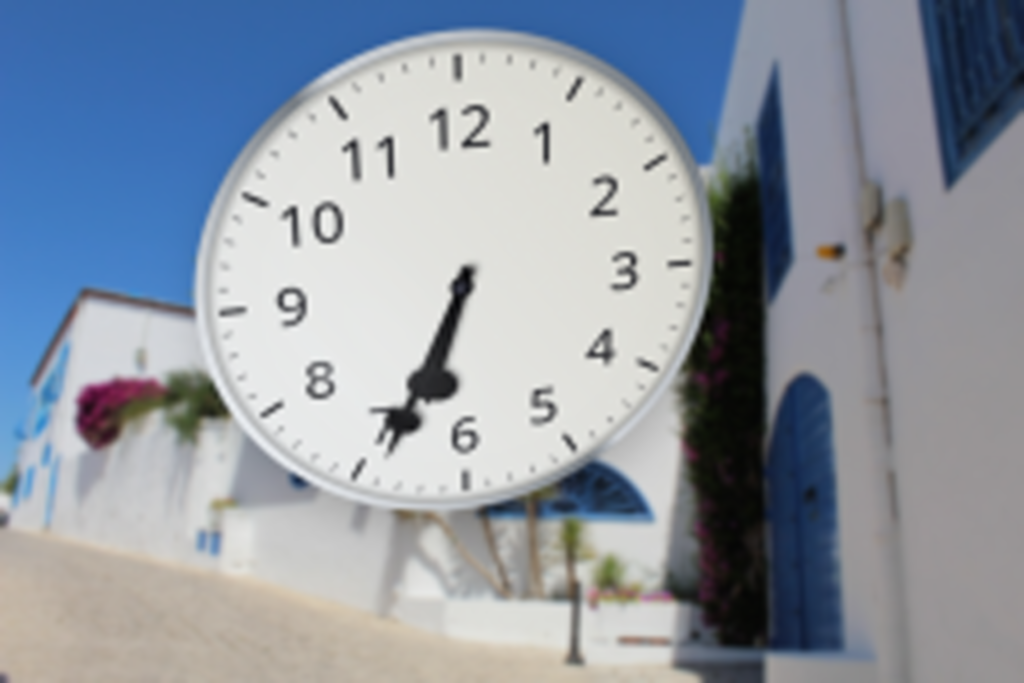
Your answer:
{"hour": 6, "minute": 34}
